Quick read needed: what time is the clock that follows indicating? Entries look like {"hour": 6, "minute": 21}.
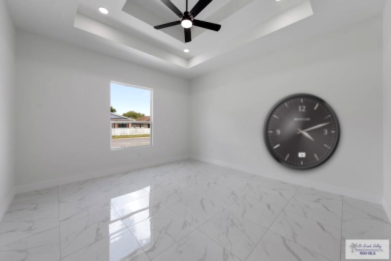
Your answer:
{"hour": 4, "minute": 12}
